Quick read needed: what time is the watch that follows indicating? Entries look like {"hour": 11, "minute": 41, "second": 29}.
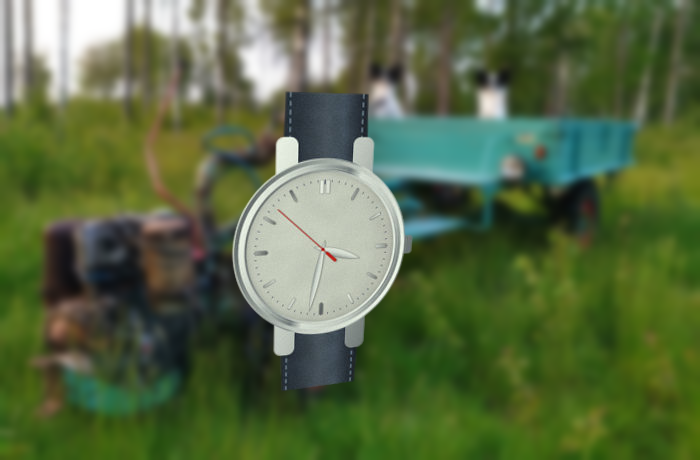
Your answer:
{"hour": 3, "minute": 31, "second": 52}
